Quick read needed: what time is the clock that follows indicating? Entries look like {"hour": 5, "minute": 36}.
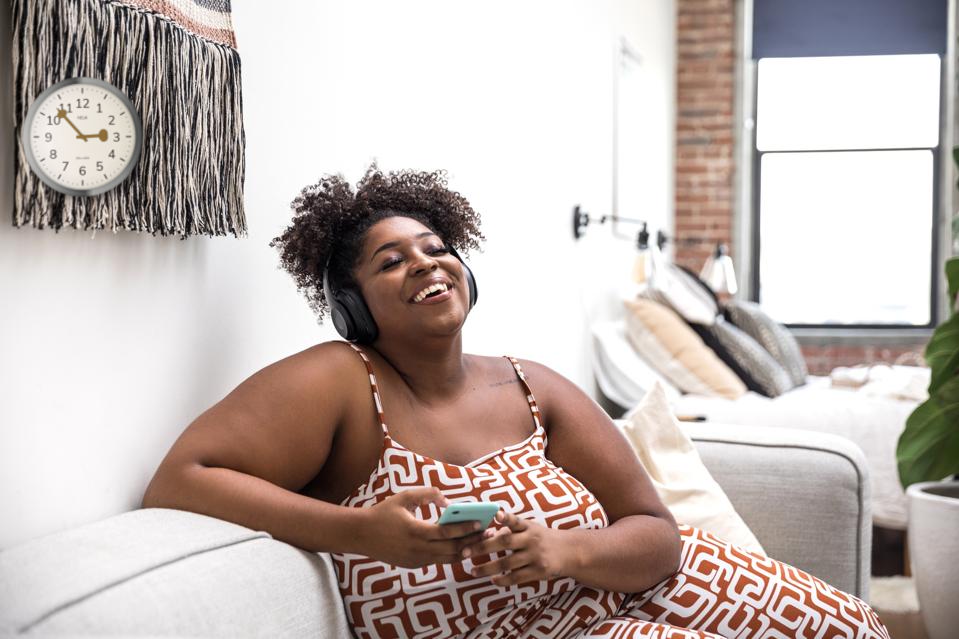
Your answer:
{"hour": 2, "minute": 53}
